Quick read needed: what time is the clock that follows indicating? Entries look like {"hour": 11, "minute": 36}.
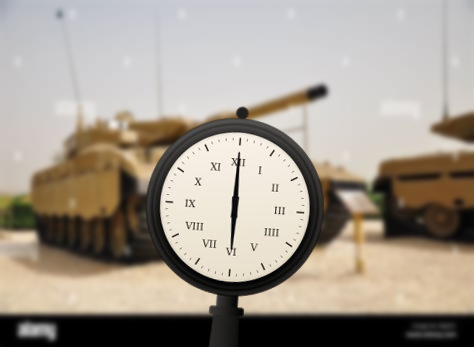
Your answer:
{"hour": 6, "minute": 0}
